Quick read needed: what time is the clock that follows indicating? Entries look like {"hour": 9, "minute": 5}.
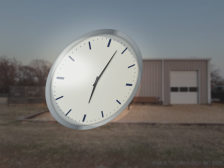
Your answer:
{"hour": 6, "minute": 3}
